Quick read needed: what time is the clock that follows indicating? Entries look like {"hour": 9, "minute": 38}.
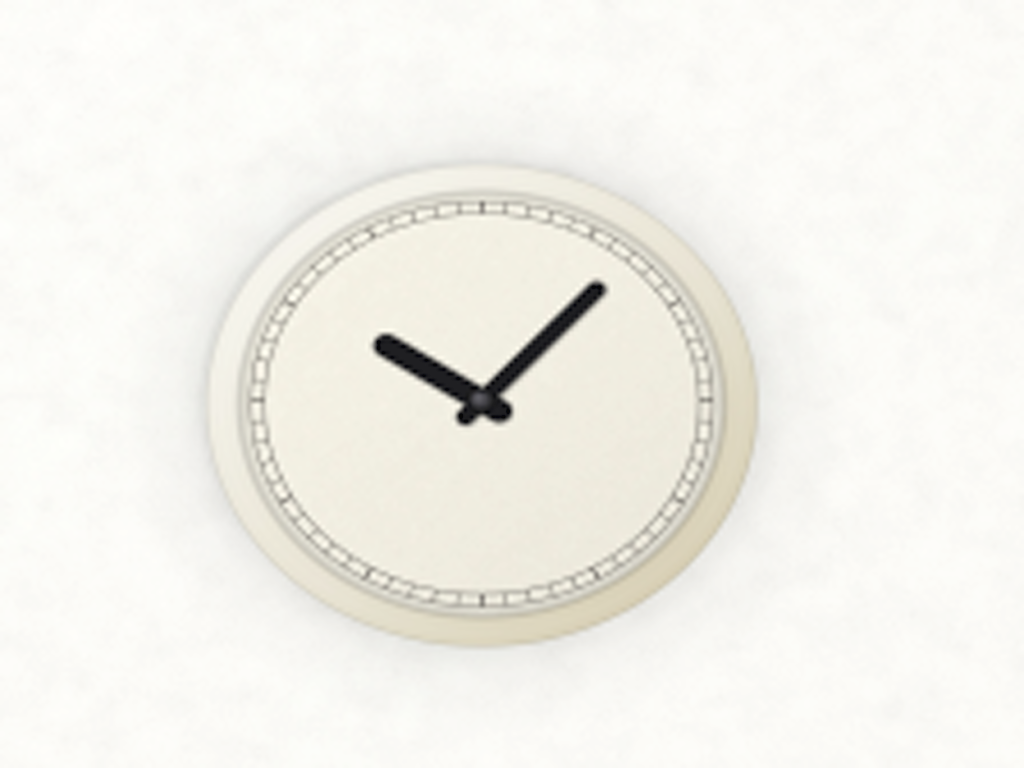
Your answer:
{"hour": 10, "minute": 7}
